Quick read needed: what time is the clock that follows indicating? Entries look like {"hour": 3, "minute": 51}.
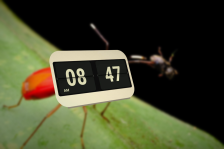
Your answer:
{"hour": 8, "minute": 47}
